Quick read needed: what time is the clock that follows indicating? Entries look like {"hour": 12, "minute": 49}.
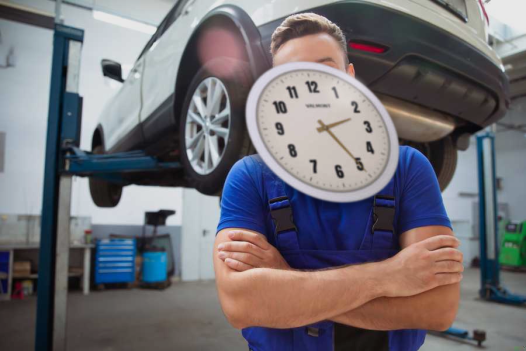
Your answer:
{"hour": 2, "minute": 25}
